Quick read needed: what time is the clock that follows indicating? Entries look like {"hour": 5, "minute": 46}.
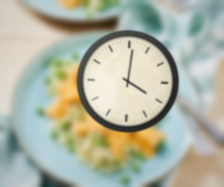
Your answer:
{"hour": 4, "minute": 1}
